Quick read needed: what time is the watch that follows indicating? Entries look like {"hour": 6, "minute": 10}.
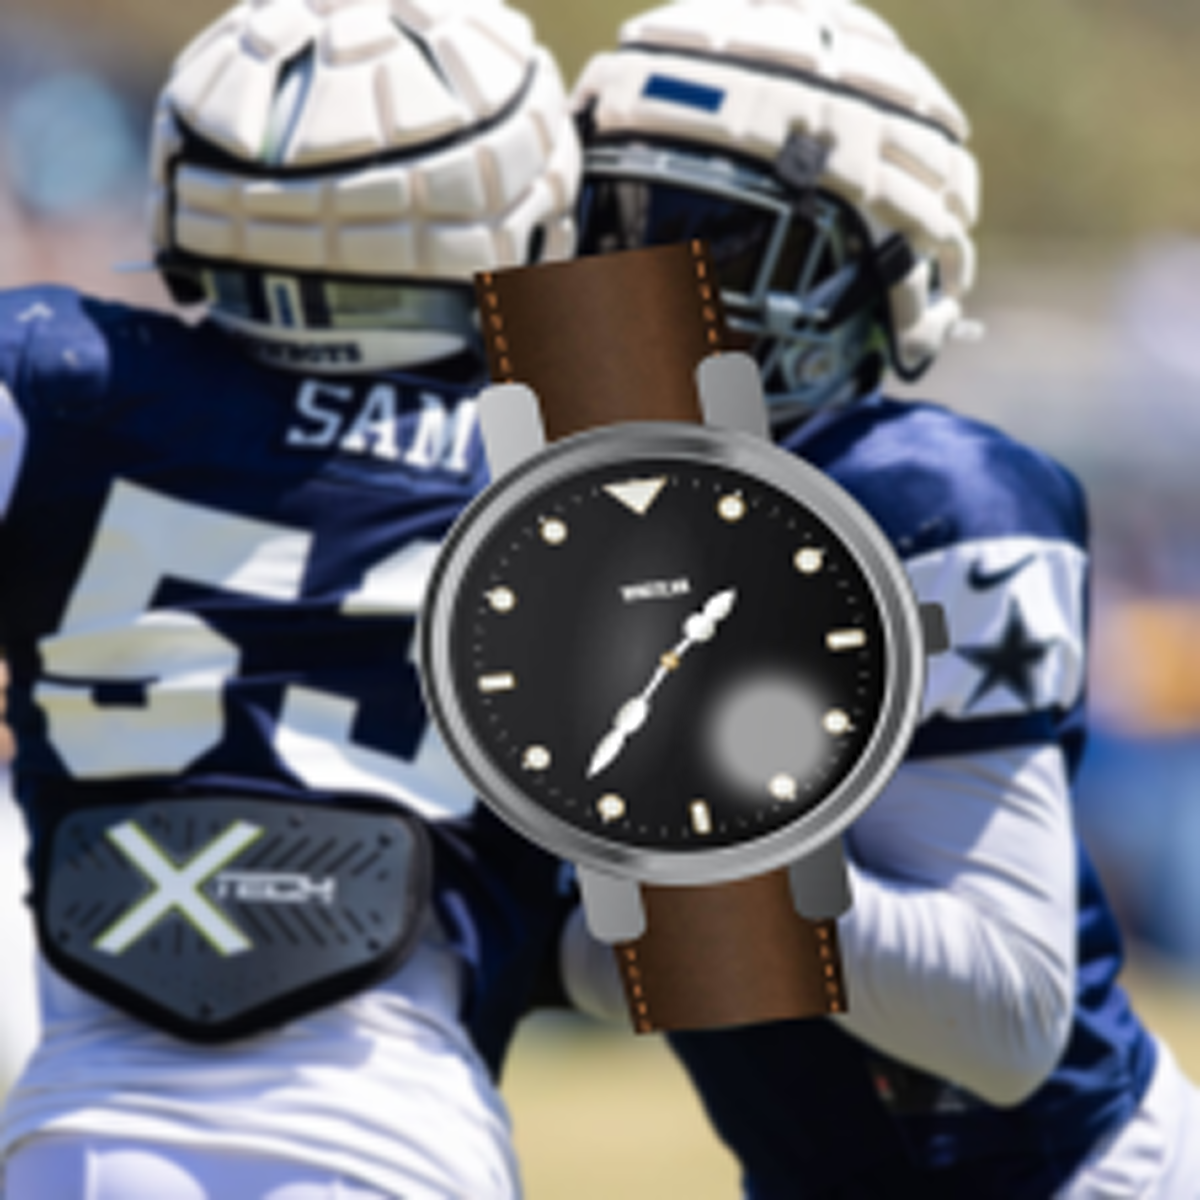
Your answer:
{"hour": 1, "minute": 37}
